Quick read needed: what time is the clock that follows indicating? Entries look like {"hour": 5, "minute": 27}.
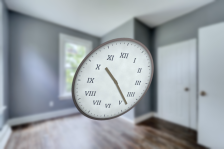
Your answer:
{"hour": 10, "minute": 23}
